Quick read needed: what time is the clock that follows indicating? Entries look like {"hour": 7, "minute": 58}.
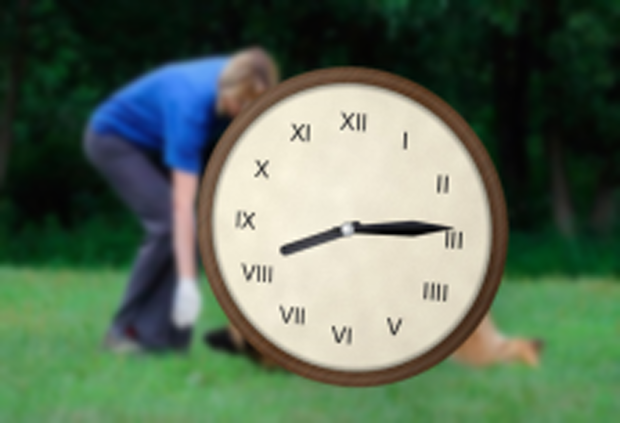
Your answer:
{"hour": 8, "minute": 14}
